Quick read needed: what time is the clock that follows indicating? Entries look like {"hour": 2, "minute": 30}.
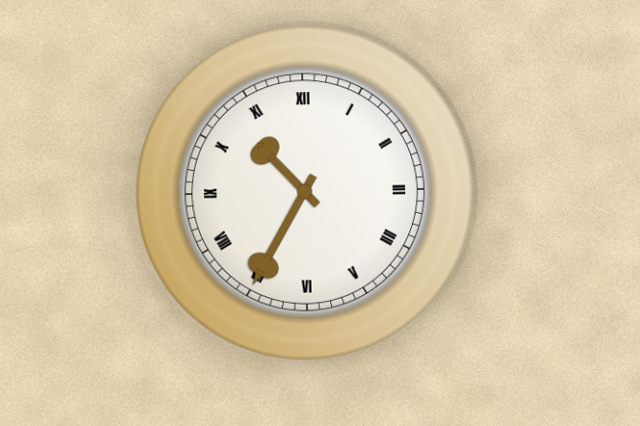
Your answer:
{"hour": 10, "minute": 35}
